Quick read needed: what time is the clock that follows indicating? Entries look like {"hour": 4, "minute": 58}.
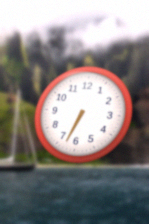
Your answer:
{"hour": 6, "minute": 33}
